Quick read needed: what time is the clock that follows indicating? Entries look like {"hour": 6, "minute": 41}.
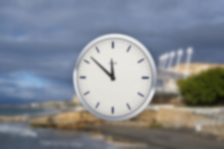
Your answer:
{"hour": 11, "minute": 52}
